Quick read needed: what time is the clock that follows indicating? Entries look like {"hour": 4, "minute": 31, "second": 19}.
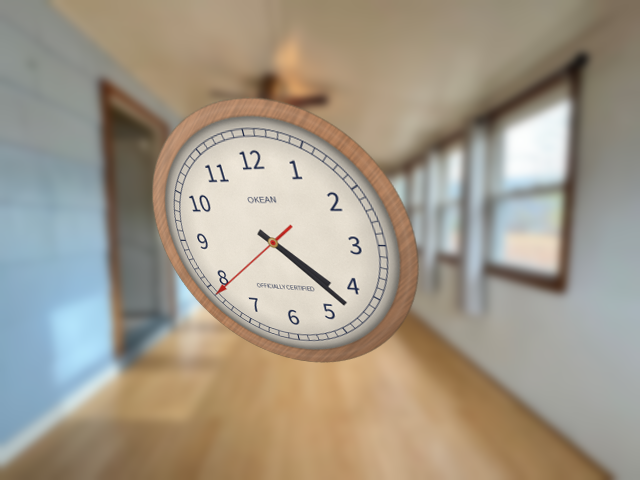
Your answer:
{"hour": 4, "minute": 22, "second": 39}
